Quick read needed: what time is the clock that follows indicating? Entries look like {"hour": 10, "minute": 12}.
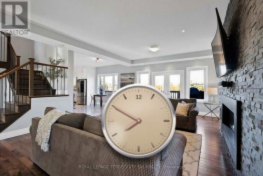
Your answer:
{"hour": 7, "minute": 50}
